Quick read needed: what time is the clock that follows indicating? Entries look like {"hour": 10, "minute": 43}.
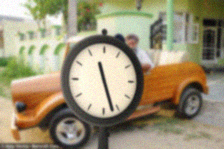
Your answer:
{"hour": 11, "minute": 27}
